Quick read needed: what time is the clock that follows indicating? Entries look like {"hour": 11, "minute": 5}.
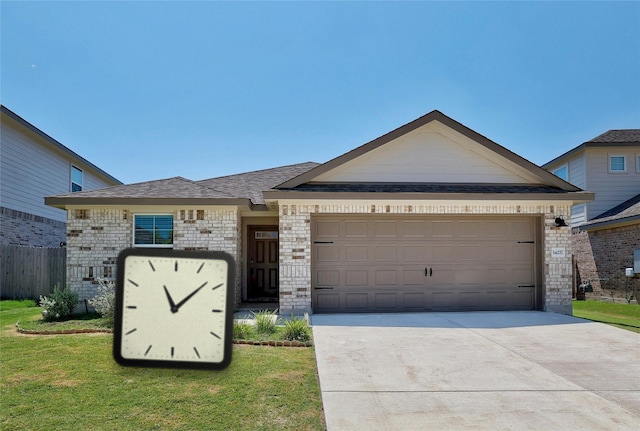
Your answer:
{"hour": 11, "minute": 8}
